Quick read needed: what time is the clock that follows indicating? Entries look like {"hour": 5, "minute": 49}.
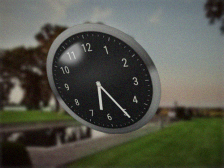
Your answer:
{"hour": 6, "minute": 25}
